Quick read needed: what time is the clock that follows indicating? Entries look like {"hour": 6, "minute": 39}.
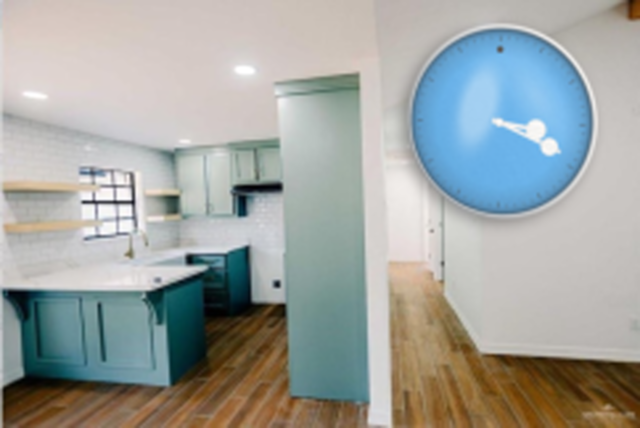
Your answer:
{"hour": 3, "minute": 19}
